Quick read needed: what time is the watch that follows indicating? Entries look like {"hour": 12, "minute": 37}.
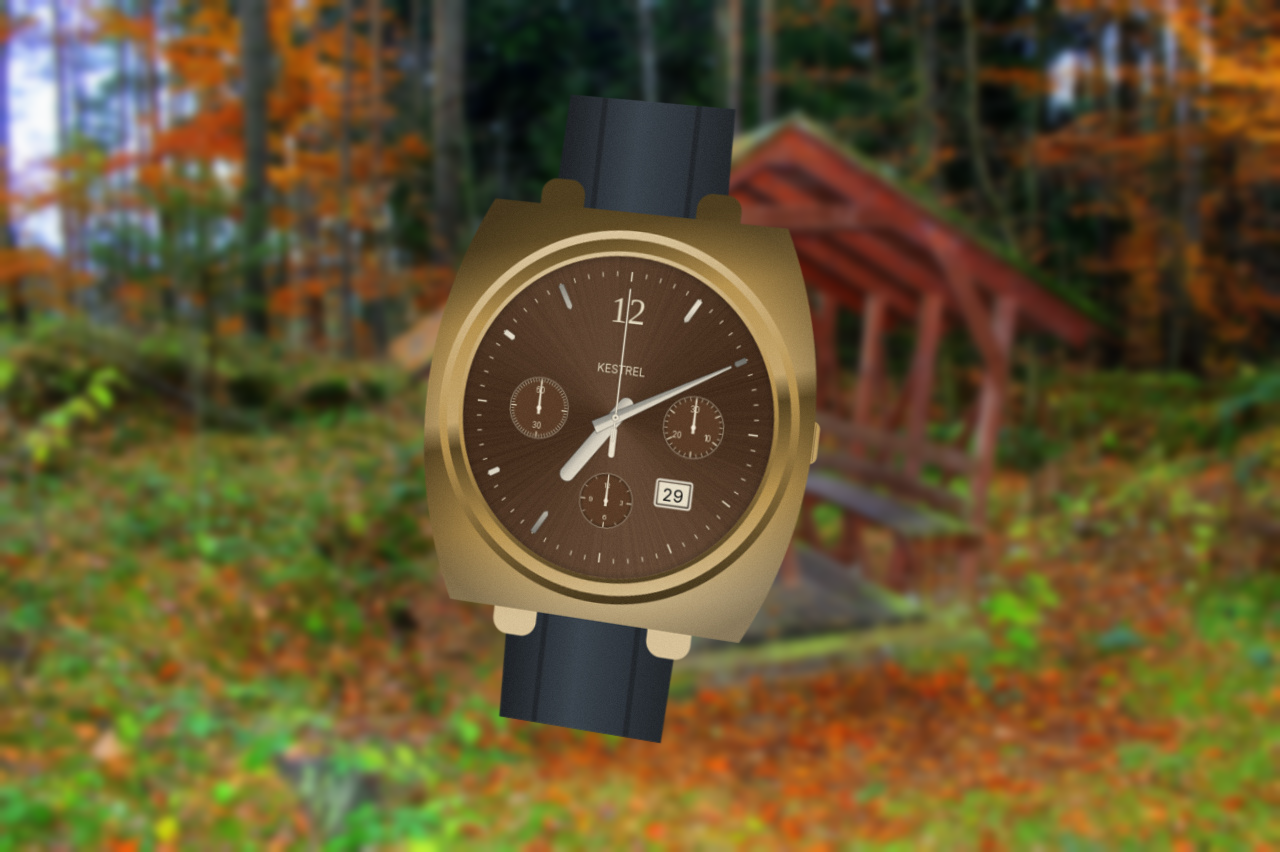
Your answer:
{"hour": 7, "minute": 10}
